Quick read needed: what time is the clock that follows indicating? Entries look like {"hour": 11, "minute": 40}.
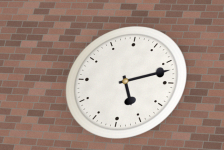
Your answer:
{"hour": 5, "minute": 12}
